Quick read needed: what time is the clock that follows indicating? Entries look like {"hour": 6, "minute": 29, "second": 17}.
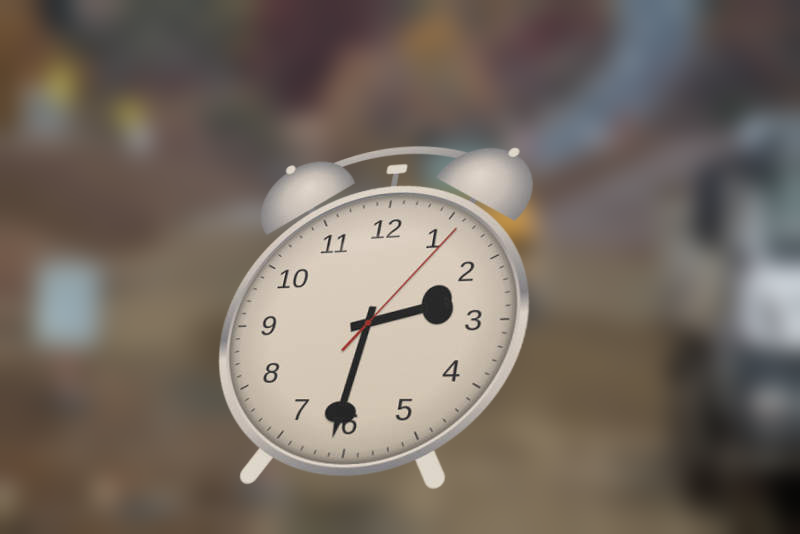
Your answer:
{"hour": 2, "minute": 31, "second": 6}
